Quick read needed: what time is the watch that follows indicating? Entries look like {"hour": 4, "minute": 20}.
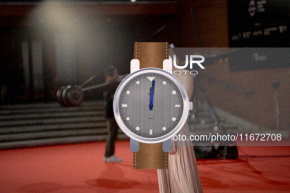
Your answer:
{"hour": 12, "minute": 1}
